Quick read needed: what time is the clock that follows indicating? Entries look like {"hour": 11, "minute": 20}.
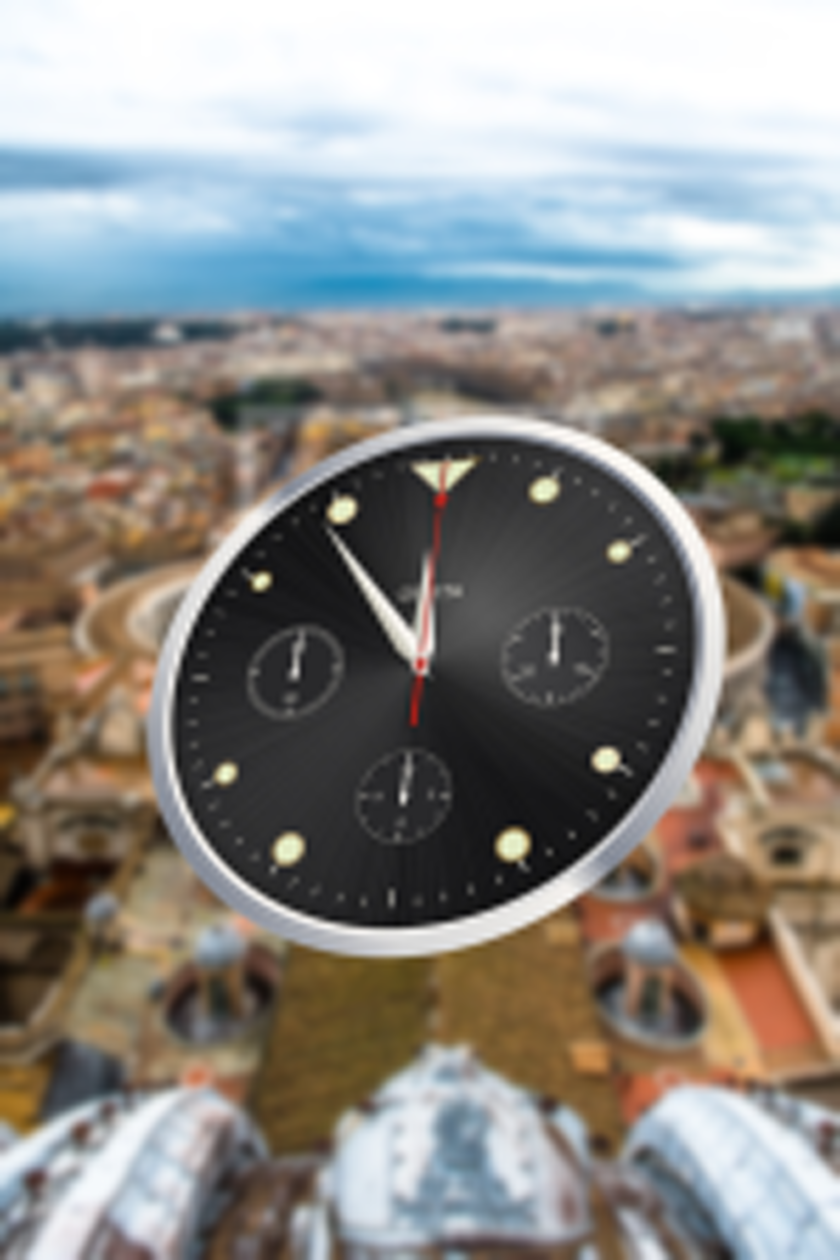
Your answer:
{"hour": 11, "minute": 54}
